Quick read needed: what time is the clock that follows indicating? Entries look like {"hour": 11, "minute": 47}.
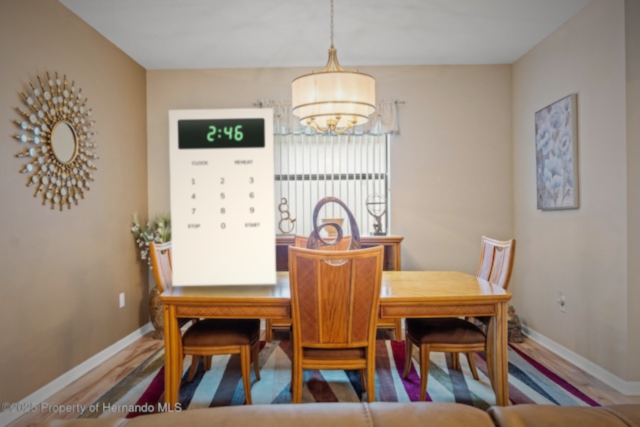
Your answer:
{"hour": 2, "minute": 46}
